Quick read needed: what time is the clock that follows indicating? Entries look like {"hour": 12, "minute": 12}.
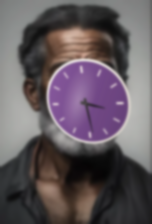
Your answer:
{"hour": 3, "minute": 29}
